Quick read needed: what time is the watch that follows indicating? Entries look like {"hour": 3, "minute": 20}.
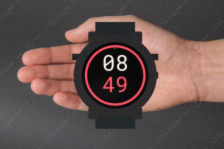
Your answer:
{"hour": 8, "minute": 49}
